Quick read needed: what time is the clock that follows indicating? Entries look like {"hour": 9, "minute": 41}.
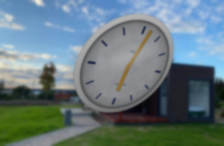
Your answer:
{"hour": 6, "minute": 2}
